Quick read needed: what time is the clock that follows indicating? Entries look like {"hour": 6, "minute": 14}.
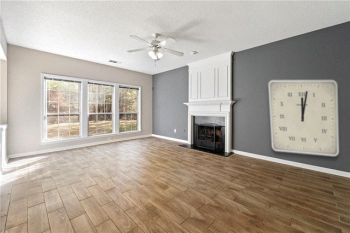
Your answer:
{"hour": 12, "minute": 2}
